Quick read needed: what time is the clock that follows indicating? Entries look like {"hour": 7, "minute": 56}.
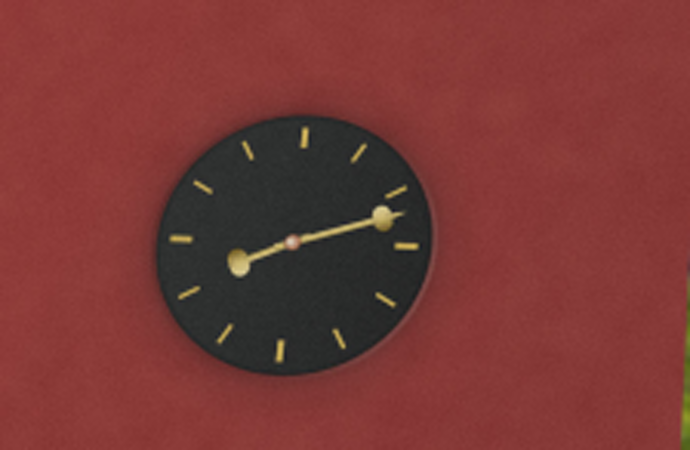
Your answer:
{"hour": 8, "minute": 12}
